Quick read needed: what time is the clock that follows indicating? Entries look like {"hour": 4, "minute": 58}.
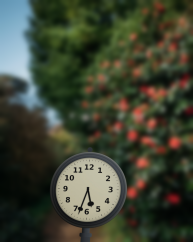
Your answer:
{"hour": 5, "minute": 33}
